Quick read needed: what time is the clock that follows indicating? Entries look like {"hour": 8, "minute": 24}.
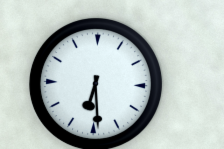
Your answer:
{"hour": 6, "minute": 29}
